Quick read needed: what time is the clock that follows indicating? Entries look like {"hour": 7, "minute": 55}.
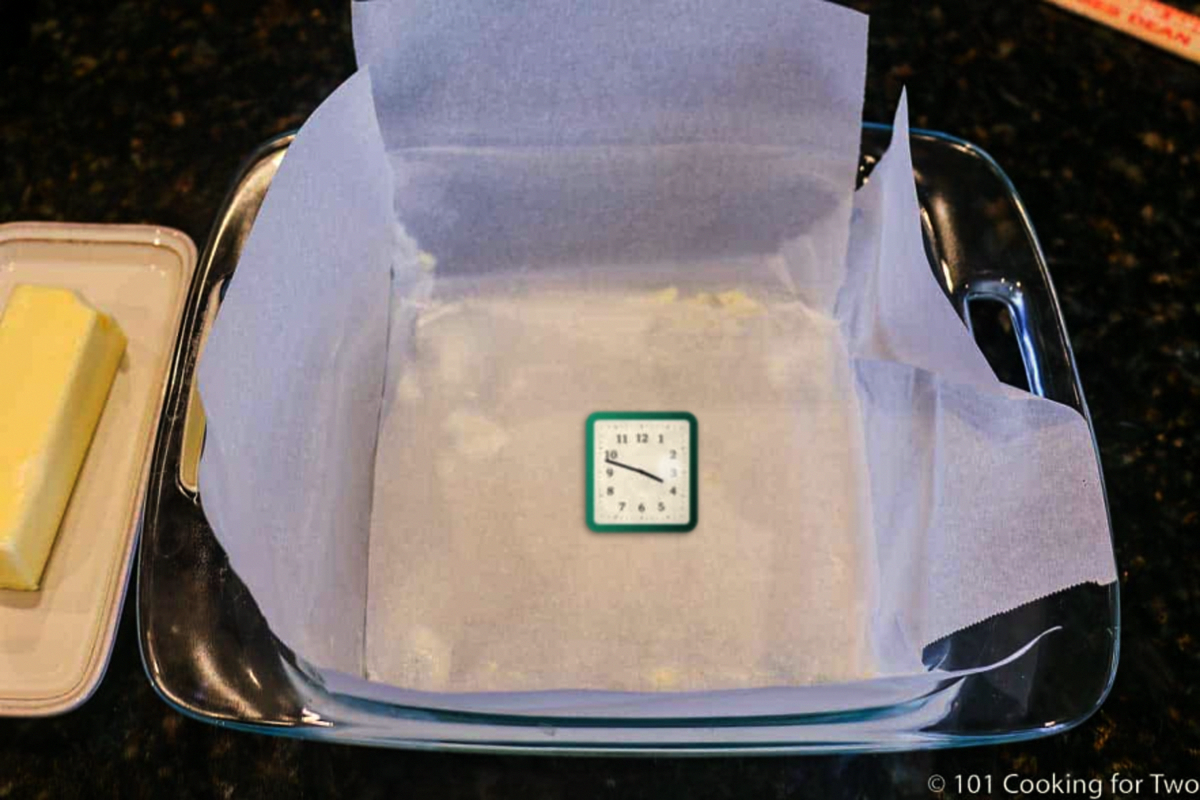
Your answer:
{"hour": 3, "minute": 48}
